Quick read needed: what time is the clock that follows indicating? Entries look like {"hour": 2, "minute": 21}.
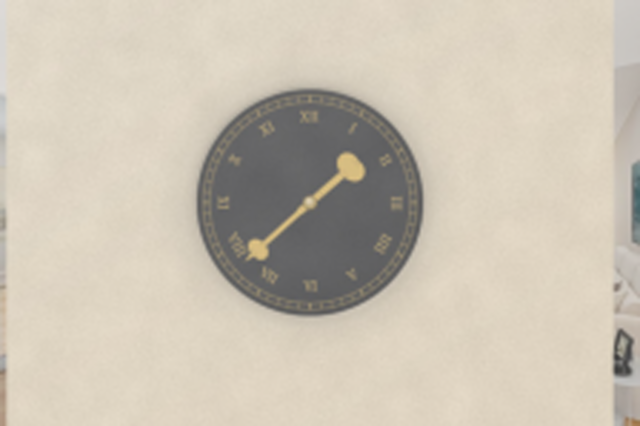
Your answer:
{"hour": 1, "minute": 38}
